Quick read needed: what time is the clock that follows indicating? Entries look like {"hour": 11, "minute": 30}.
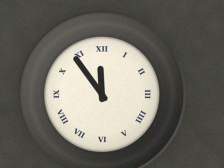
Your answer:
{"hour": 11, "minute": 54}
